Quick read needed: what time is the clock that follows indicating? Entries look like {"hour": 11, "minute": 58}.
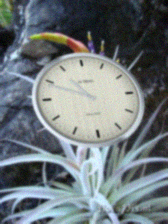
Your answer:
{"hour": 10, "minute": 49}
